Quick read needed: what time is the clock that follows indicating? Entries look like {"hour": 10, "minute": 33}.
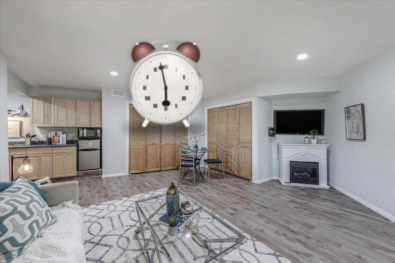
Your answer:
{"hour": 5, "minute": 58}
